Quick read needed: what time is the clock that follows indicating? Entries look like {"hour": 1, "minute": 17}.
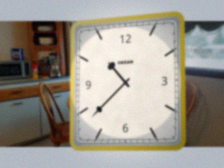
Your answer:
{"hour": 10, "minute": 38}
